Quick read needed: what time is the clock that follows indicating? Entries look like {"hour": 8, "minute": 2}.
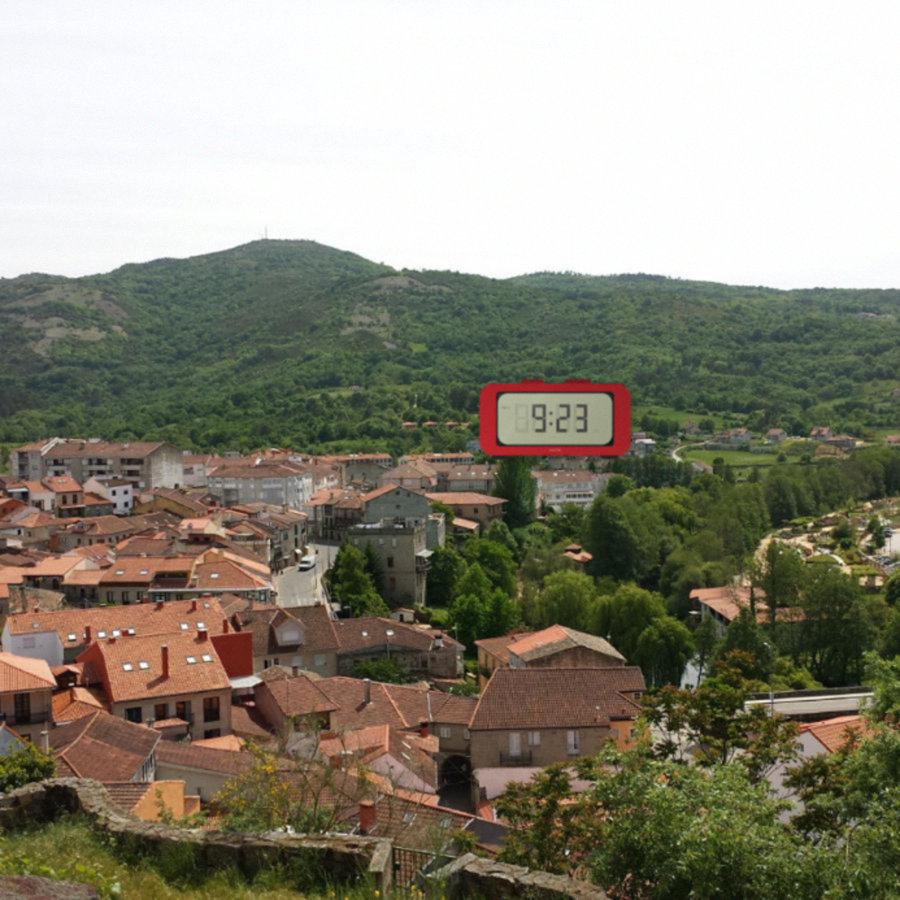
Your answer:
{"hour": 9, "minute": 23}
